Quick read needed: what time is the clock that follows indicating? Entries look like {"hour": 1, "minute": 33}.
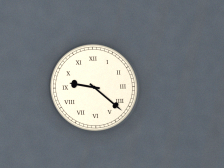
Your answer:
{"hour": 9, "minute": 22}
